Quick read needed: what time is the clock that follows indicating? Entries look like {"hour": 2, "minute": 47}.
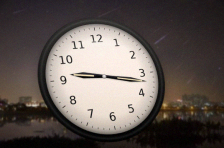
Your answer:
{"hour": 9, "minute": 17}
